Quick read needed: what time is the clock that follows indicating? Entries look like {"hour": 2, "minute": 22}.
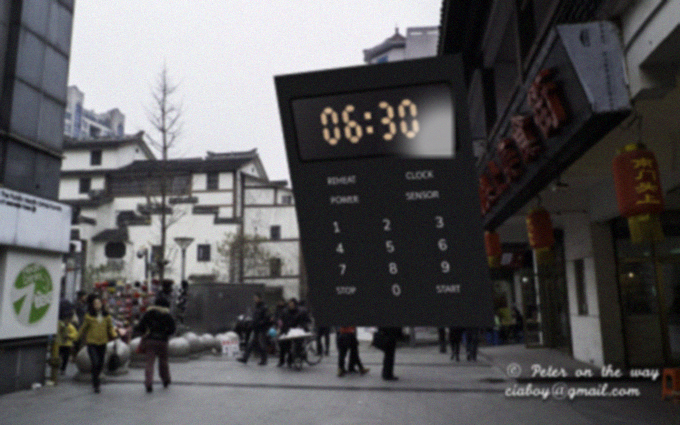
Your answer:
{"hour": 6, "minute": 30}
